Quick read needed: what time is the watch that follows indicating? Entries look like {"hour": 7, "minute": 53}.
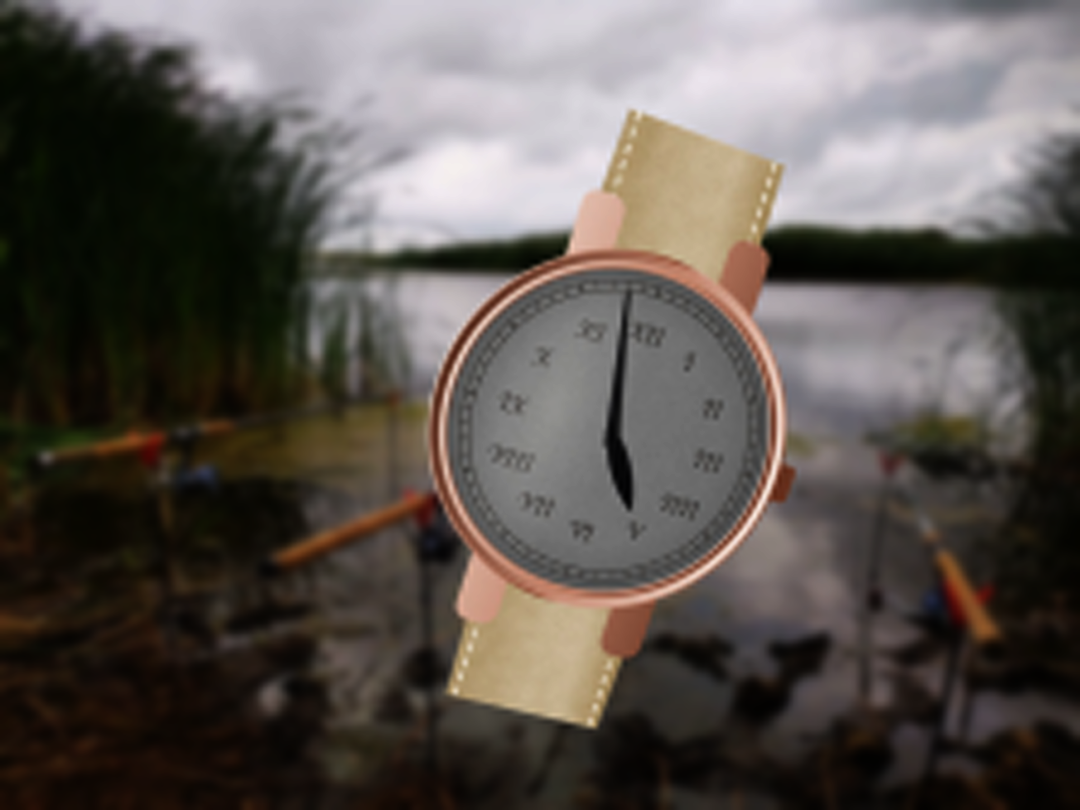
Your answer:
{"hour": 4, "minute": 58}
